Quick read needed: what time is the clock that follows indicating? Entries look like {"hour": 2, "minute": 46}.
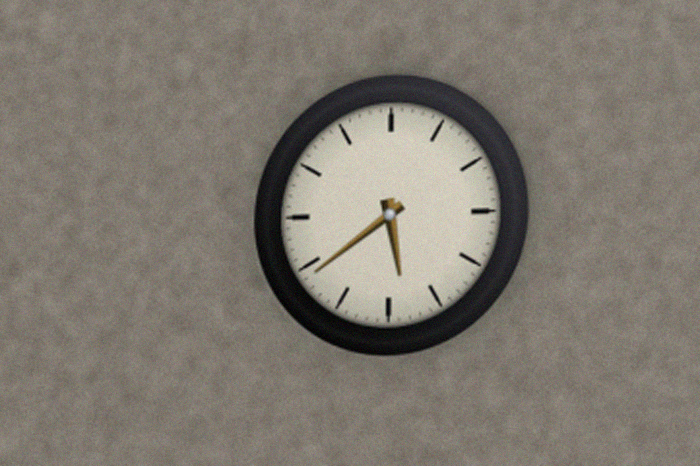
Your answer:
{"hour": 5, "minute": 39}
